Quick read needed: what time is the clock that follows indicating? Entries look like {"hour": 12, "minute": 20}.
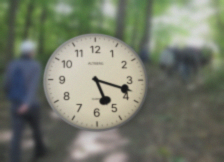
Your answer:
{"hour": 5, "minute": 18}
